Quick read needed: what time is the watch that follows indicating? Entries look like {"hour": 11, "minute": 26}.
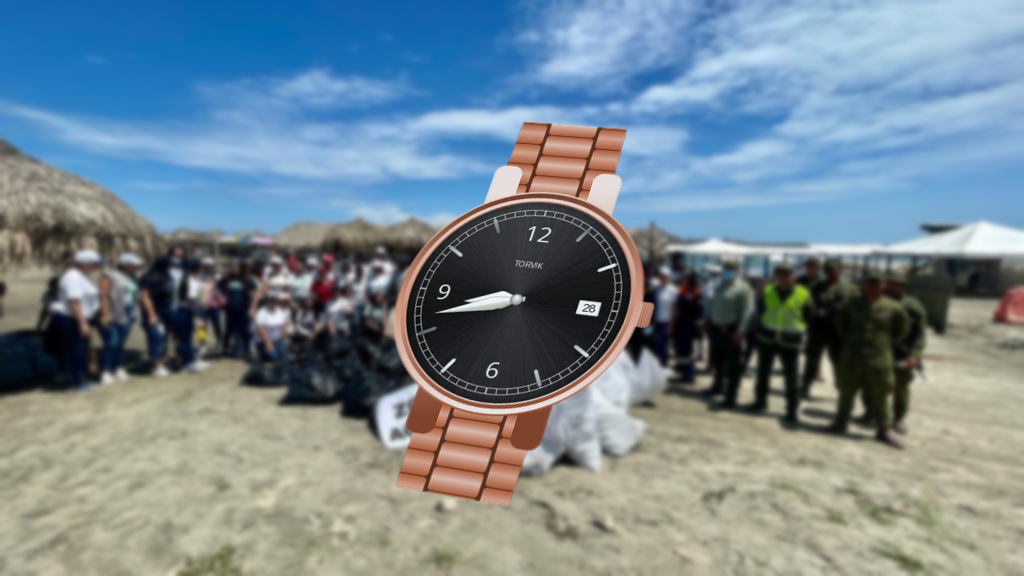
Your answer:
{"hour": 8, "minute": 42}
